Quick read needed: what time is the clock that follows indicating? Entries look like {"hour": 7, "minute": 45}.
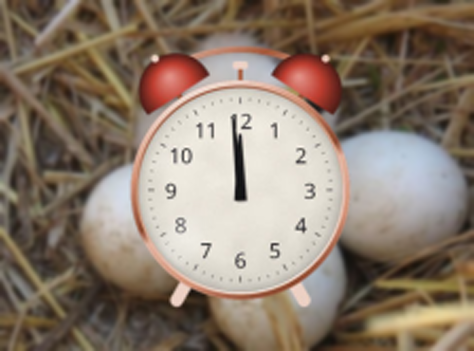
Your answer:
{"hour": 11, "minute": 59}
